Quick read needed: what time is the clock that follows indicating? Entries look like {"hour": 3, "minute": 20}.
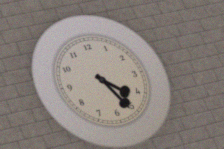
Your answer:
{"hour": 4, "minute": 26}
